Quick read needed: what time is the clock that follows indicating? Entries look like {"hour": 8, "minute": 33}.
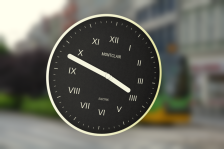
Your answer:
{"hour": 3, "minute": 48}
